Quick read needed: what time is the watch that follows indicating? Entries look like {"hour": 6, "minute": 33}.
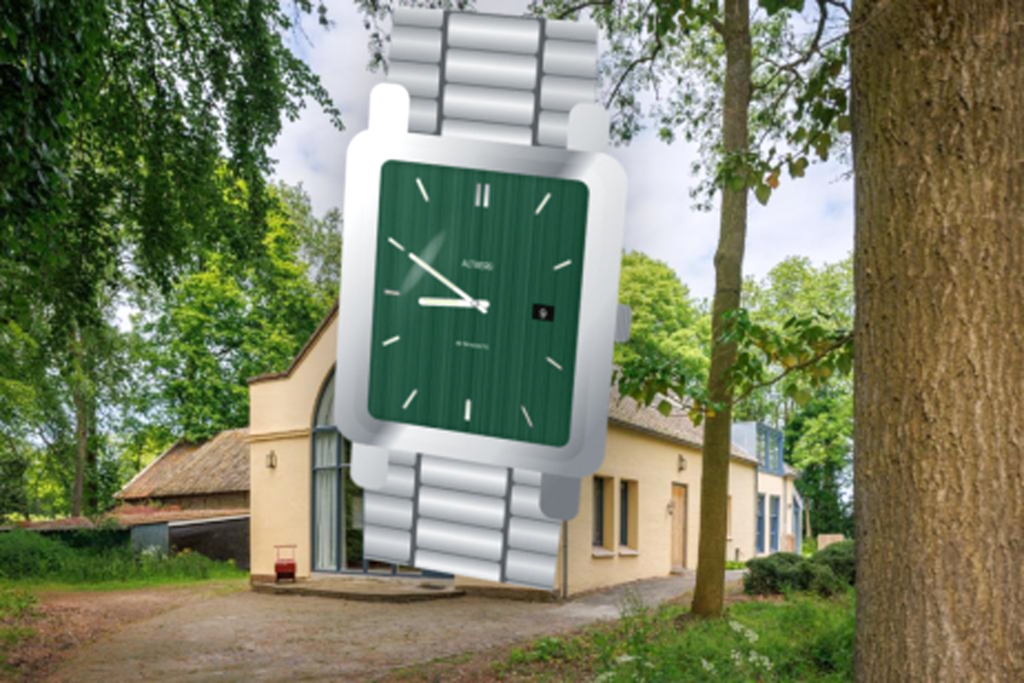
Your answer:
{"hour": 8, "minute": 50}
